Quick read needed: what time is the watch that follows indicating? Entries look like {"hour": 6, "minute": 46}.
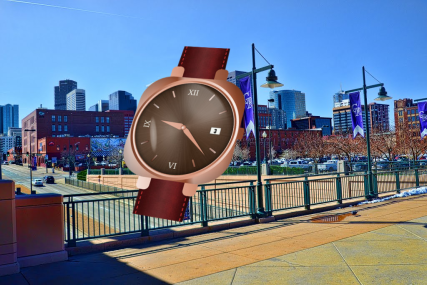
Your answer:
{"hour": 9, "minute": 22}
